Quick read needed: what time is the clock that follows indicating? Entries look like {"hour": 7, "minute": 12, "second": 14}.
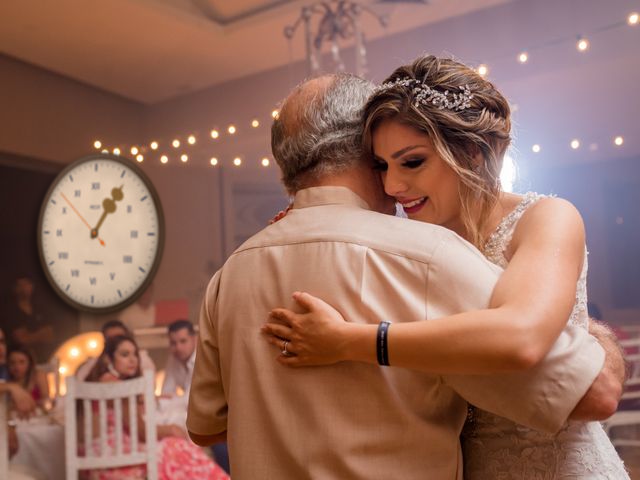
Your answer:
{"hour": 1, "minute": 5, "second": 52}
